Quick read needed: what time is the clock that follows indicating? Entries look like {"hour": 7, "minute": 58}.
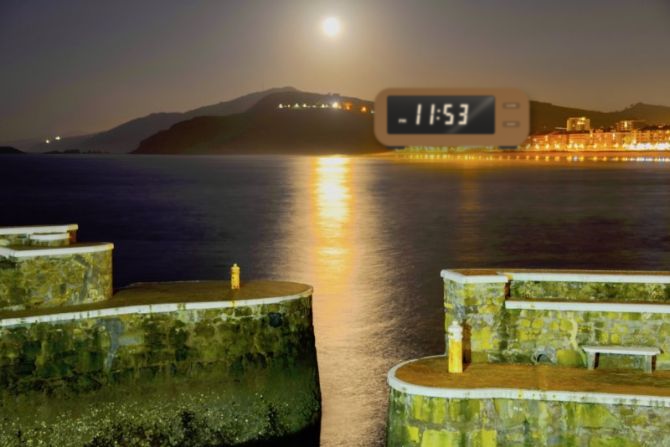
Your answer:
{"hour": 11, "minute": 53}
